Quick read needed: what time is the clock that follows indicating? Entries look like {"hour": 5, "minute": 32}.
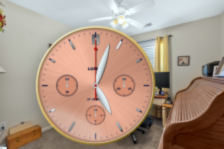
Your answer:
{"hour": 5, "minute": 3}
